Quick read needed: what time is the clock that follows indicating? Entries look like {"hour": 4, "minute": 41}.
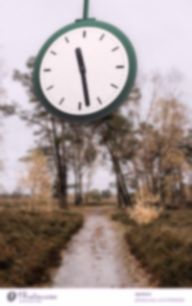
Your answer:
{"hour": 11, "minute": 28}
